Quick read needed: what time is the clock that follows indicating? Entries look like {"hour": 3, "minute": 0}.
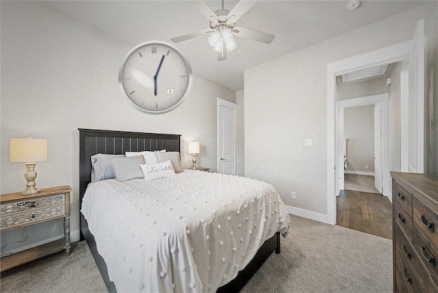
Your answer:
{"hour": 6, "minute": 4}
